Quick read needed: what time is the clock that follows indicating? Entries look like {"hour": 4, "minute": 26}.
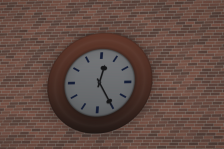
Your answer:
{"hour": 12, "minute": 25}
